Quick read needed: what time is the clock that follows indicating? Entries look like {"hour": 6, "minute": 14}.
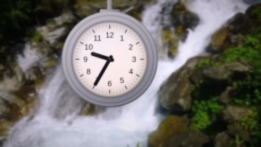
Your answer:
{"hour": 9, "minute": 35}
